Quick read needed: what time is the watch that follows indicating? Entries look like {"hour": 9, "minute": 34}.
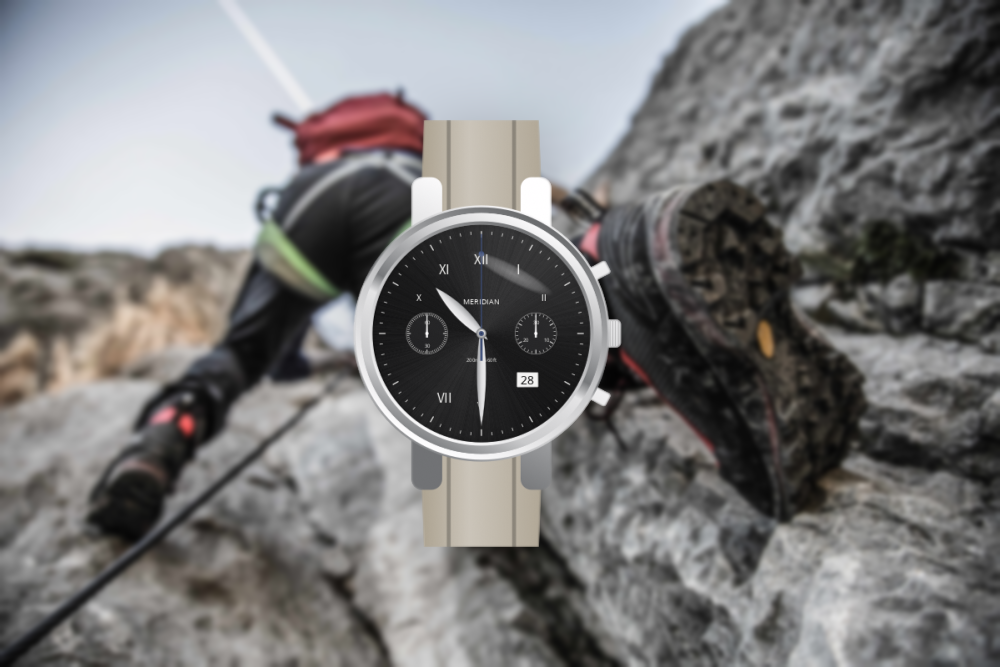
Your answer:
{"hour": 10, "minute": 30}
